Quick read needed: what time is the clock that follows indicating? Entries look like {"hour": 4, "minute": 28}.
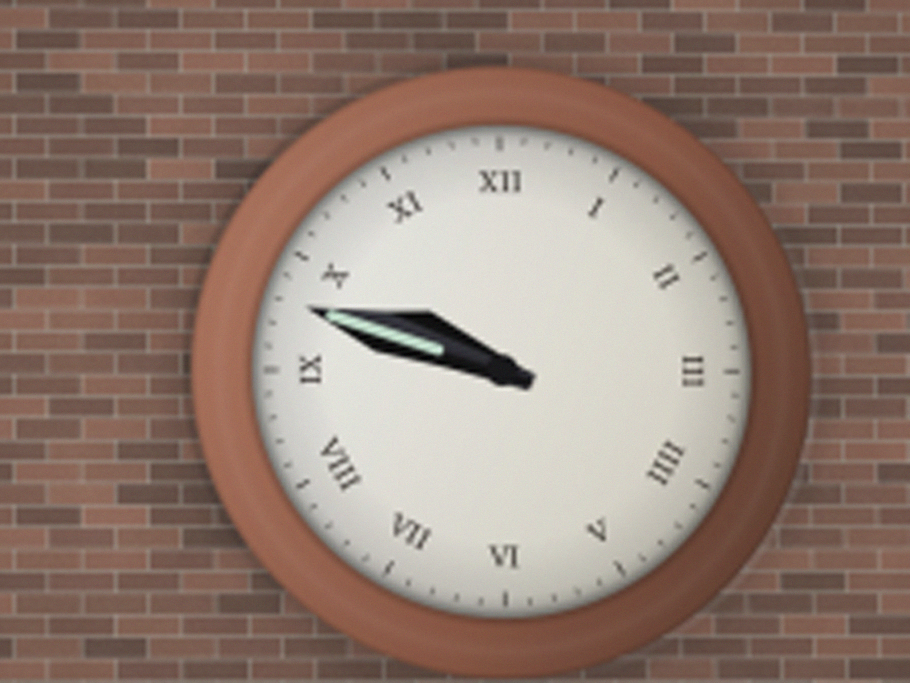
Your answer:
{"hour": 9, "minute": 48}
